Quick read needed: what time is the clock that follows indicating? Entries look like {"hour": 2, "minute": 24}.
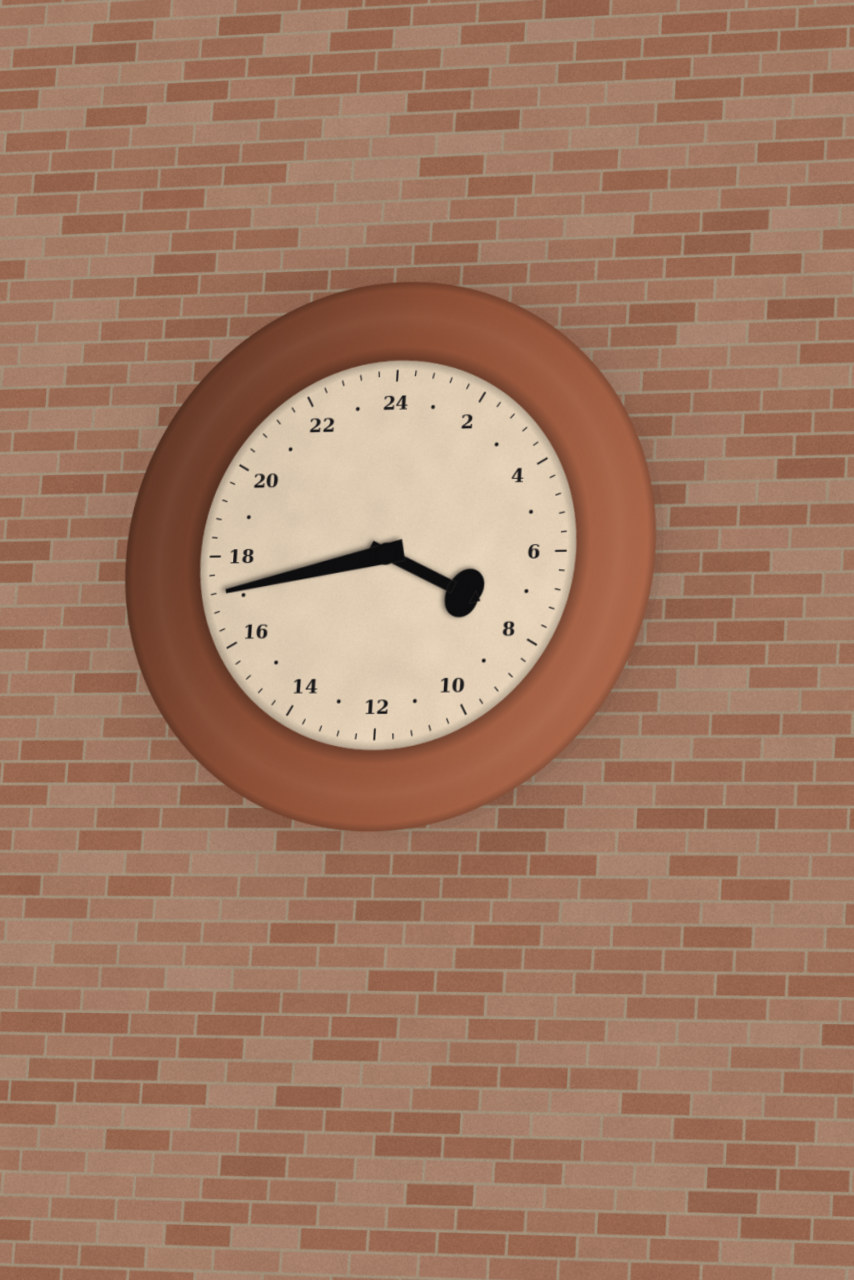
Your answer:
{"hour": 7, "minute": 43}
